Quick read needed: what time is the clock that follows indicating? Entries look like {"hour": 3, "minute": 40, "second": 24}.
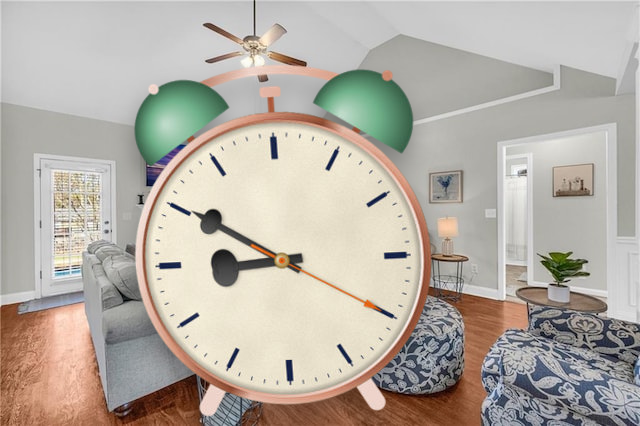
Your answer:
{"hour": 8, "minute": 50, "second": 20}
